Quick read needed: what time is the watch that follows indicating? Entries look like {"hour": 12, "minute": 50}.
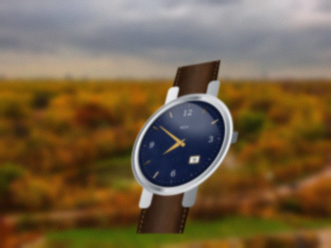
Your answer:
{"hour": 7, "minute": 51}
